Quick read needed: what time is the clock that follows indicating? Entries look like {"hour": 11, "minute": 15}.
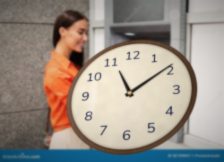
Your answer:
{"hour": 11, "minute": 9}
